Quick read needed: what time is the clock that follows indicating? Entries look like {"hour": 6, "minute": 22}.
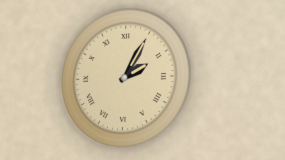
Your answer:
{"hour": 2, "minute": 5}
